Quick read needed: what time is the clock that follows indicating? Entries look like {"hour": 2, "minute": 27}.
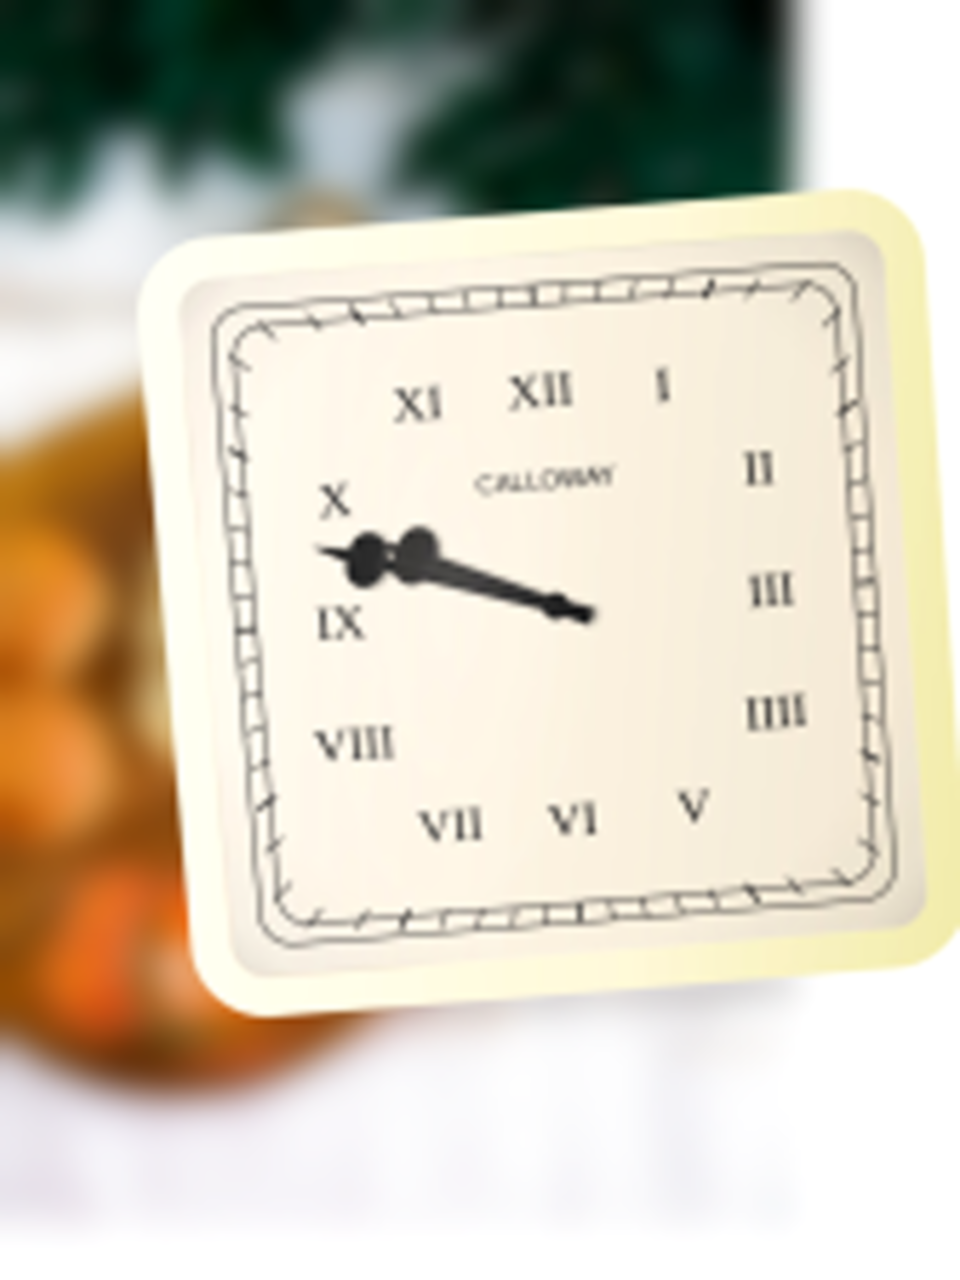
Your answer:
{"hour": 9, "minute": 48}
